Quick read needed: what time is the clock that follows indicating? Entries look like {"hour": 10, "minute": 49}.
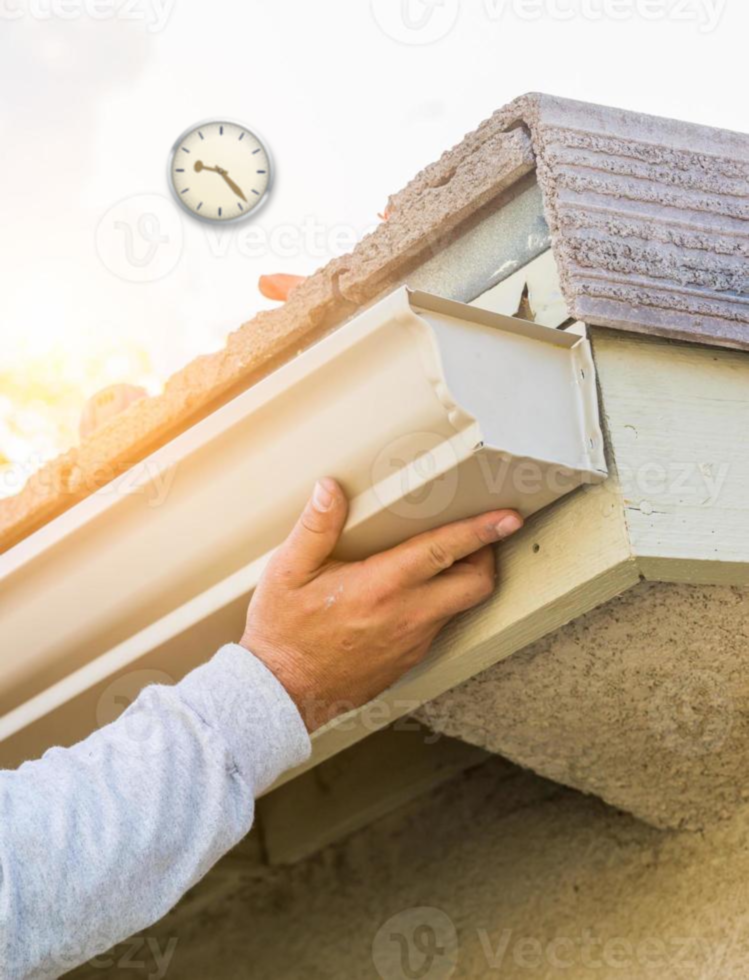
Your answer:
{"hour": 9, "minute": 23}
